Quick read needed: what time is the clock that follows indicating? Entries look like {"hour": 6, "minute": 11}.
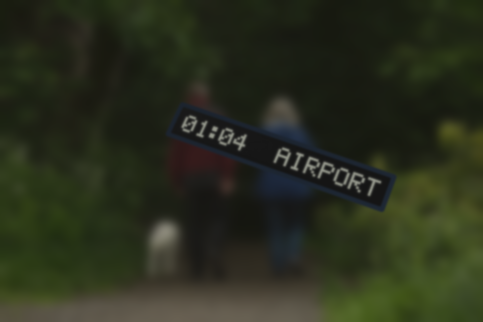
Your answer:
{"hour": 1, "minute": 4}
